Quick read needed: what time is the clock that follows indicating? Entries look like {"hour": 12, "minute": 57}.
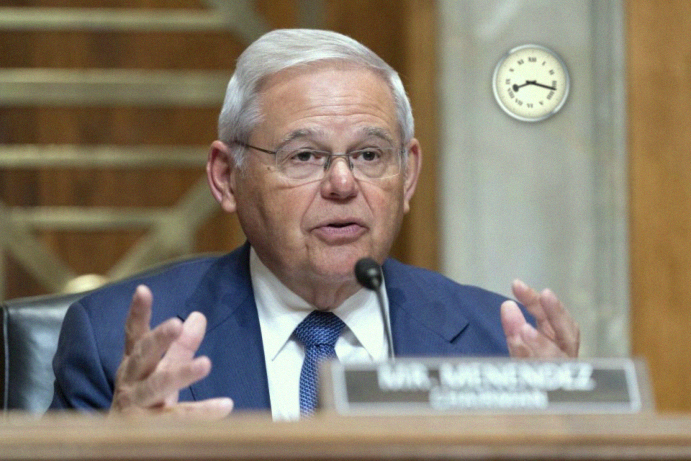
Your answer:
{"hour": 8, "minute": 17}
